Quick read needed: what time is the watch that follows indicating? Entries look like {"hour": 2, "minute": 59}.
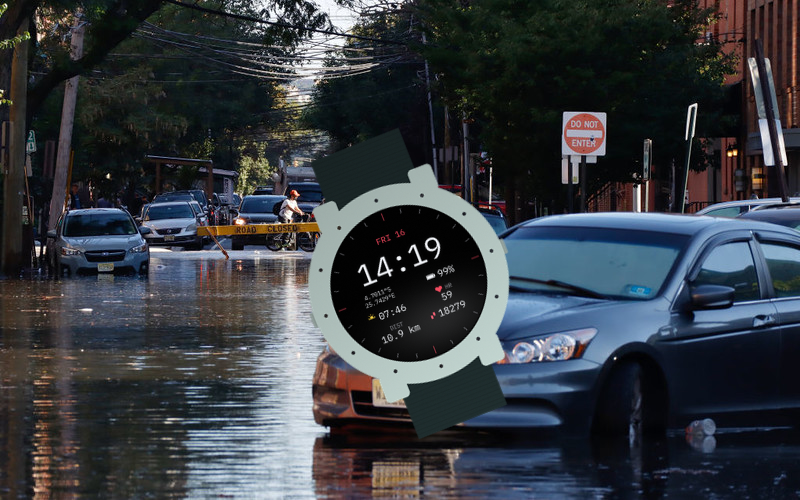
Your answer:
{"hour": 14, "minute": 19}
